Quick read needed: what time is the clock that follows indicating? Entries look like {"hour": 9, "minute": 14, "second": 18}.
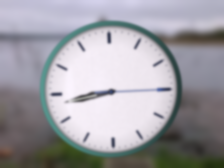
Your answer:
{"hour": 8, "minute": 43, "second": 15}
